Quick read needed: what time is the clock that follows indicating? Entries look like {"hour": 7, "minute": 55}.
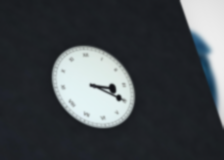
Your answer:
{"hour": 3, "minute": 20}
